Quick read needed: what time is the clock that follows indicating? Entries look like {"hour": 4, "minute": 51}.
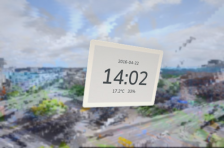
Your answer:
{"hour": 14, "minute": 2}
